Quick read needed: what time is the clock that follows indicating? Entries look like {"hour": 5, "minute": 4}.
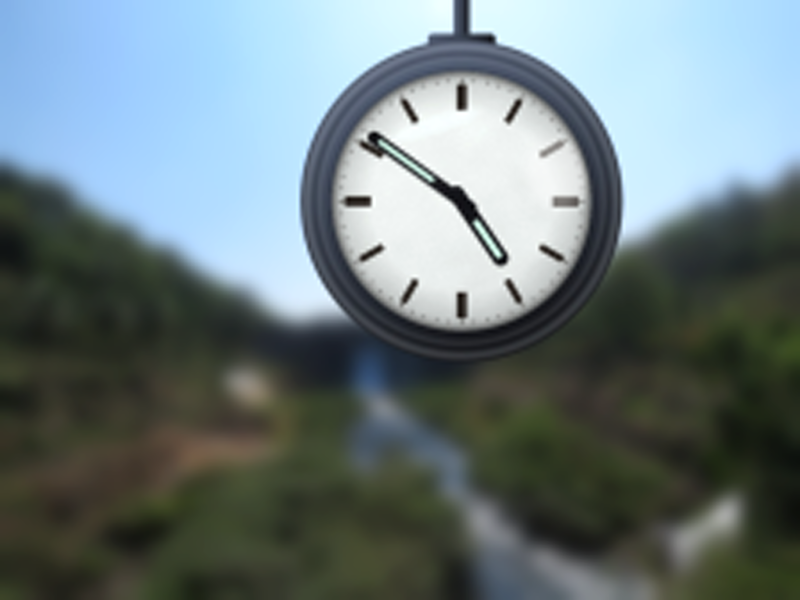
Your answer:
{"hour": 4, "minute": 51}
